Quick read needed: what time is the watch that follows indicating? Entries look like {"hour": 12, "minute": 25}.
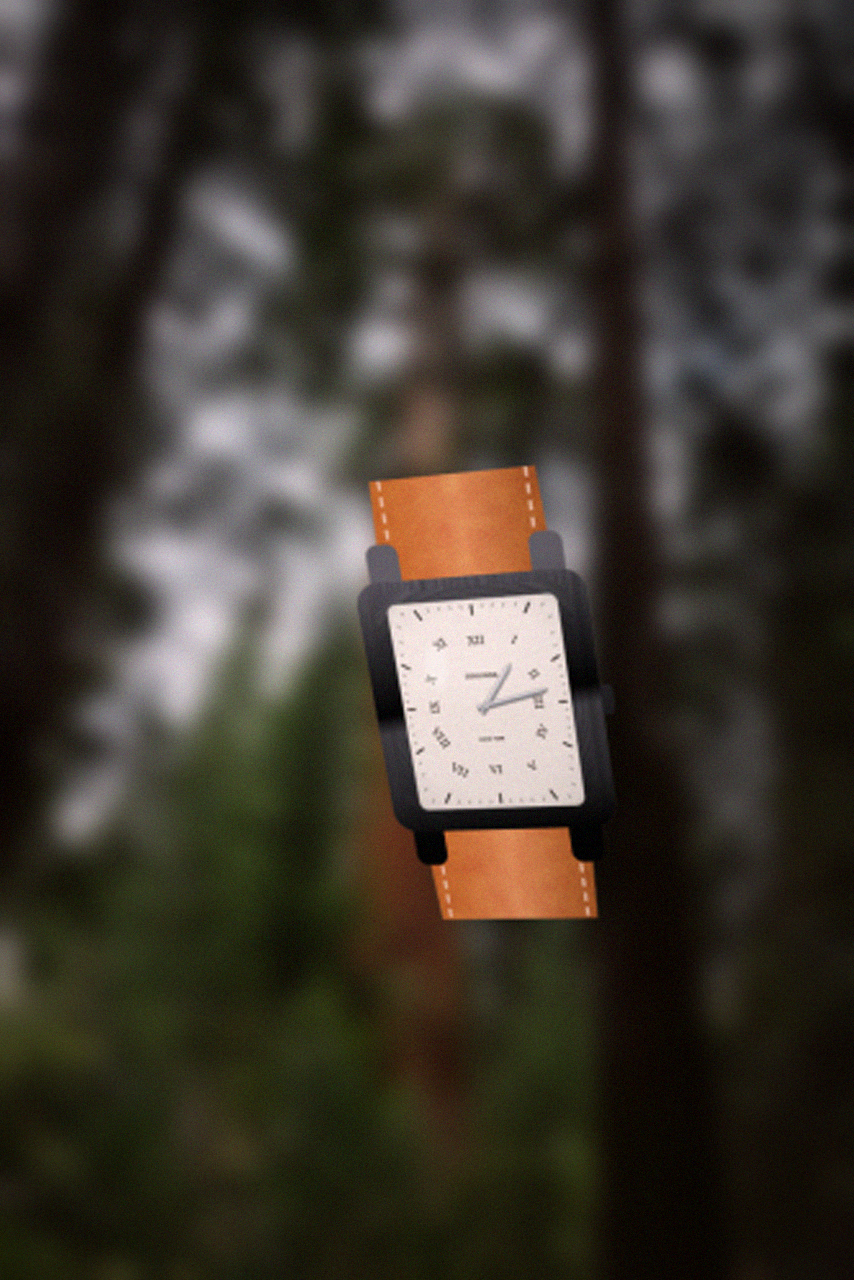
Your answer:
{"hour": 1, "minute": 13}
